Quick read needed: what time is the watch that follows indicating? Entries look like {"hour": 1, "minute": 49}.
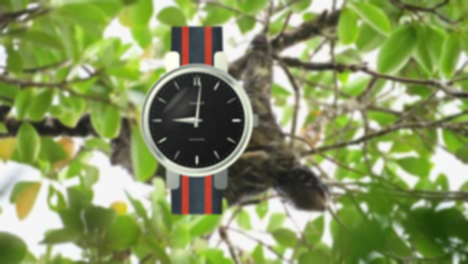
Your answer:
{"hour": 9, "minute": 1}
